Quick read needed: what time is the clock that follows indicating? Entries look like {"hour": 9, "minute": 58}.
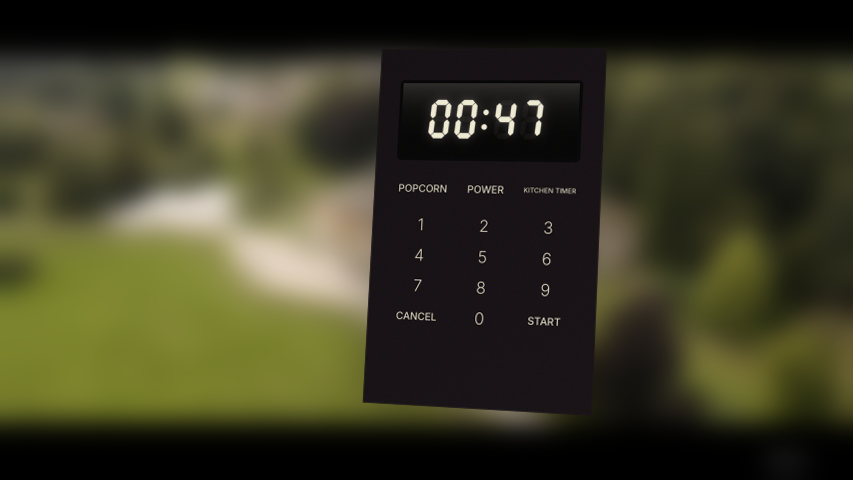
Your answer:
{"hour": 0, "minute": 47}
